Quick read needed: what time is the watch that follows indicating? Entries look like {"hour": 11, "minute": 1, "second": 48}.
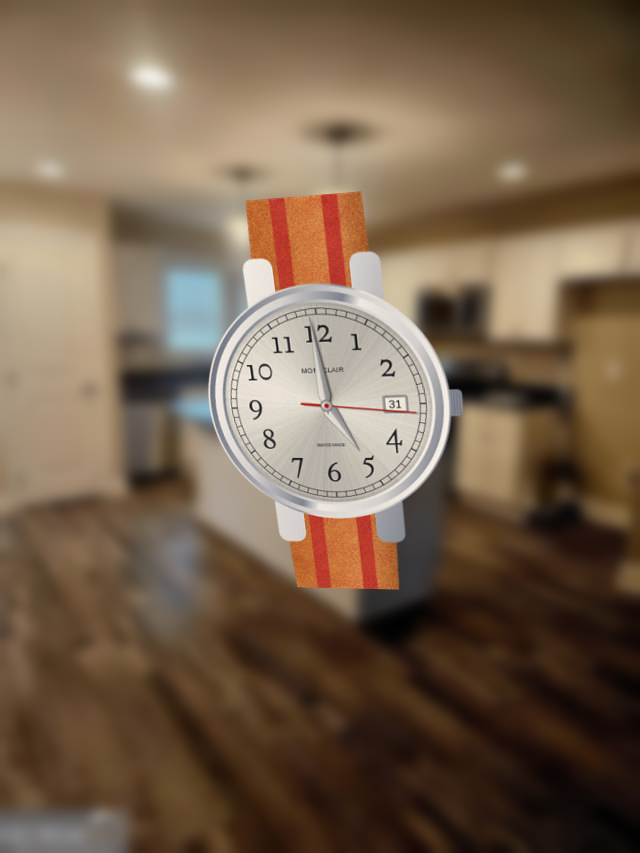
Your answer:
{"hour": 4, "minute": 59, "second": 16}
